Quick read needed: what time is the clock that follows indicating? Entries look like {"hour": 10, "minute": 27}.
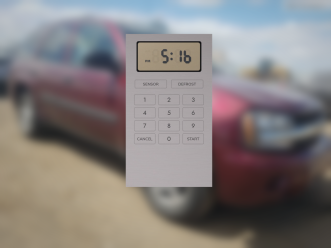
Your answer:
{"hour": 5, "minute": 16}
